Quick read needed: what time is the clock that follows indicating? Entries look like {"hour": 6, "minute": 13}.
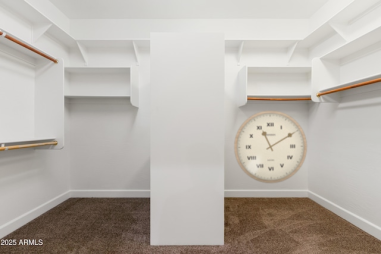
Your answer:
{"hour": 11, "minute": 10}
